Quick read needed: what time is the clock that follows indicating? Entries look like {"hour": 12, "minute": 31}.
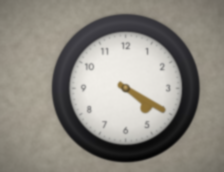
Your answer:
{"hour": 4, "minute": 20}
